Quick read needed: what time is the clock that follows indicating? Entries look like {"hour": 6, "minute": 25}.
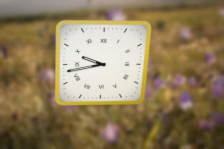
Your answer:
{"hour": 9, "minute": 43}
